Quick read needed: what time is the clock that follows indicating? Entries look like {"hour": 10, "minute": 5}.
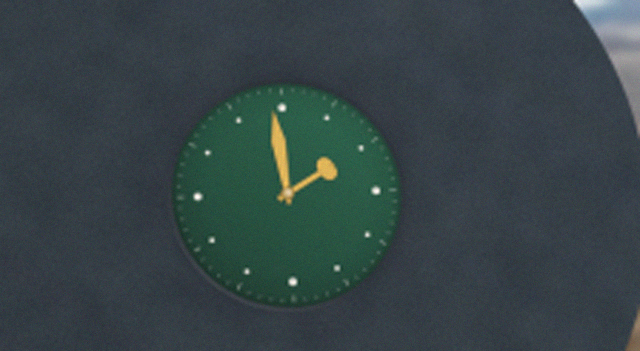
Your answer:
{"hour": 1, "minute": 59}
